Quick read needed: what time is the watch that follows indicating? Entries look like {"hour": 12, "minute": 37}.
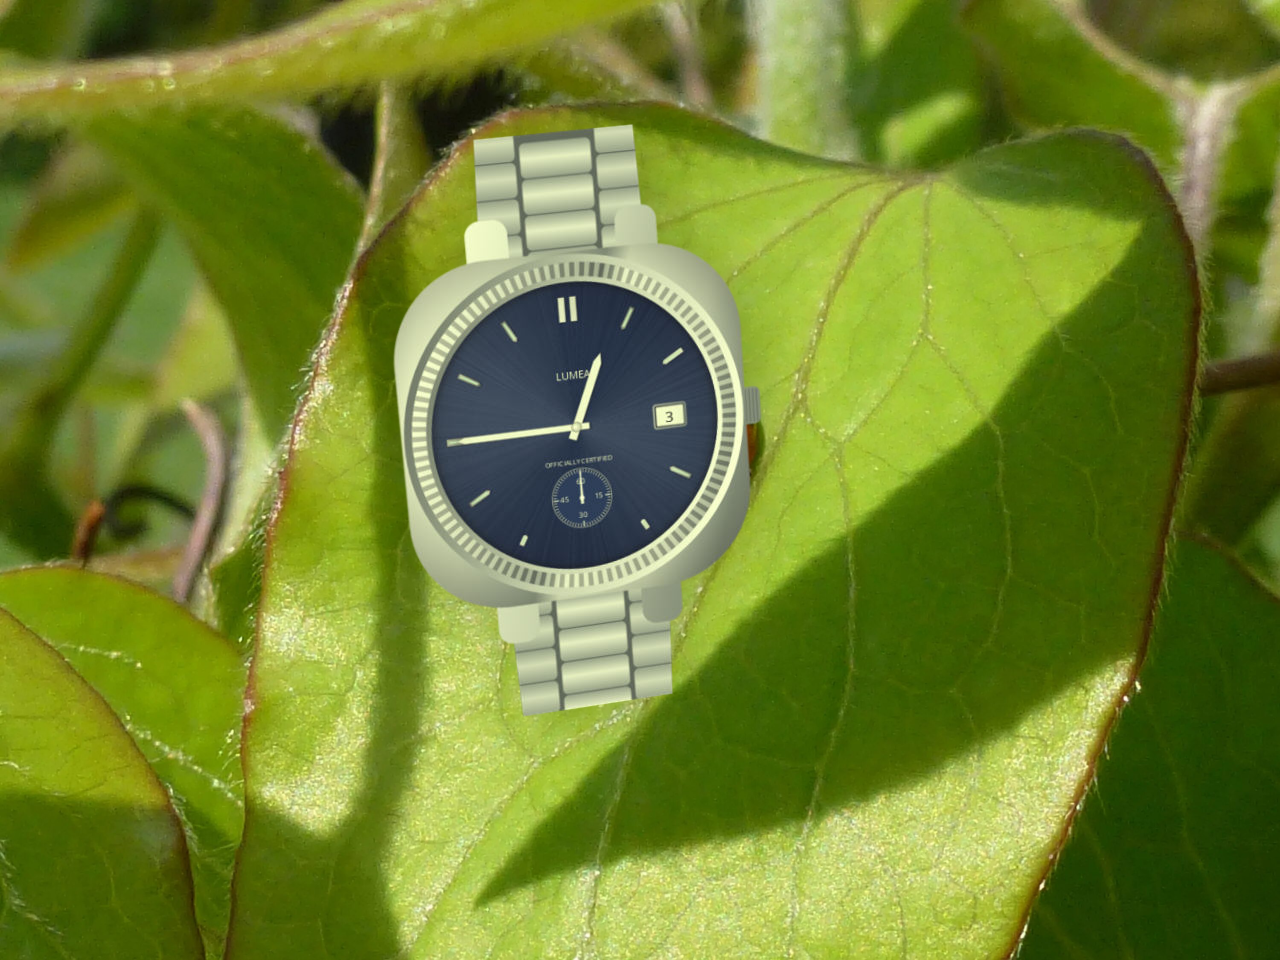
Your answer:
{"hour": 12, "minute": 45}
